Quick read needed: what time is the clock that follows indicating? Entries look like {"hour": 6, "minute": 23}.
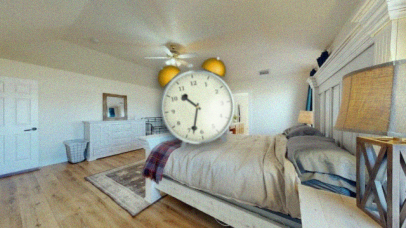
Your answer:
{"hour": 10, "minute": 33}
